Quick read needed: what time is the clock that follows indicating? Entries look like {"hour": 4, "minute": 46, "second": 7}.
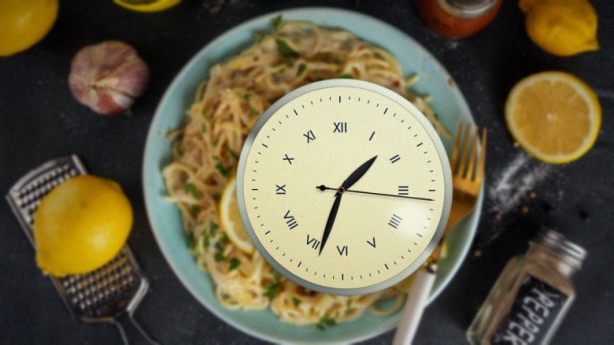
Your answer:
{"hour": 1, "minute": 33, "second": 16}
